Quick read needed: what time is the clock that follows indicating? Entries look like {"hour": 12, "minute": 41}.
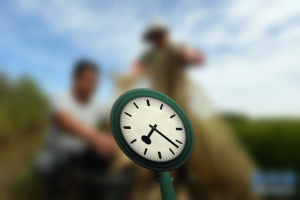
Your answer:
{"hour": 7, "minute": 22}
